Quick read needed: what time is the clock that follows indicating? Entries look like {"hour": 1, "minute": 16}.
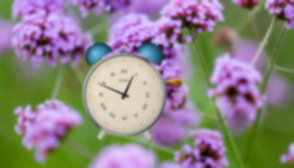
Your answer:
{"hour": 12, "minute": 49}
